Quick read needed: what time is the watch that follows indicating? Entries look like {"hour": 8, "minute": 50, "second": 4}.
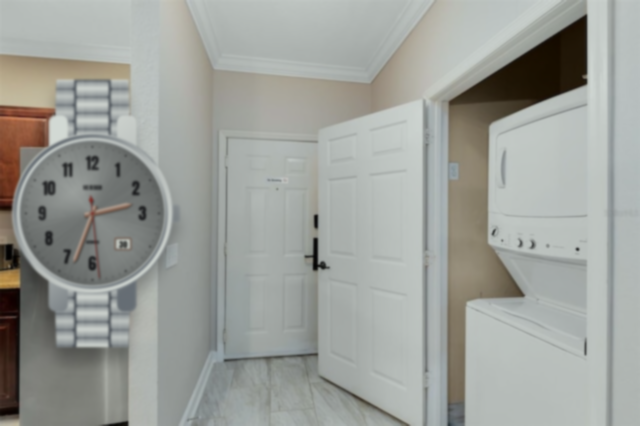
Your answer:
{"hour": 2, "minute": 33, "second": 29}
